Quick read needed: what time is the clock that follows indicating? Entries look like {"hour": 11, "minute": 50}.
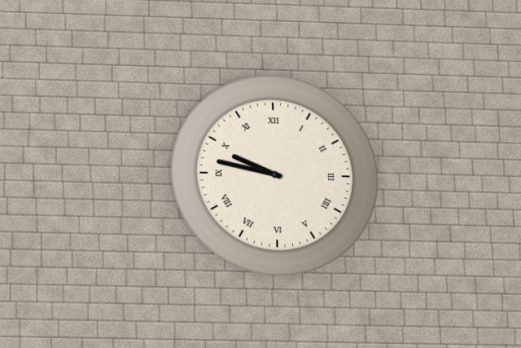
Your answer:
{"hour": 9, "minute": 47}
